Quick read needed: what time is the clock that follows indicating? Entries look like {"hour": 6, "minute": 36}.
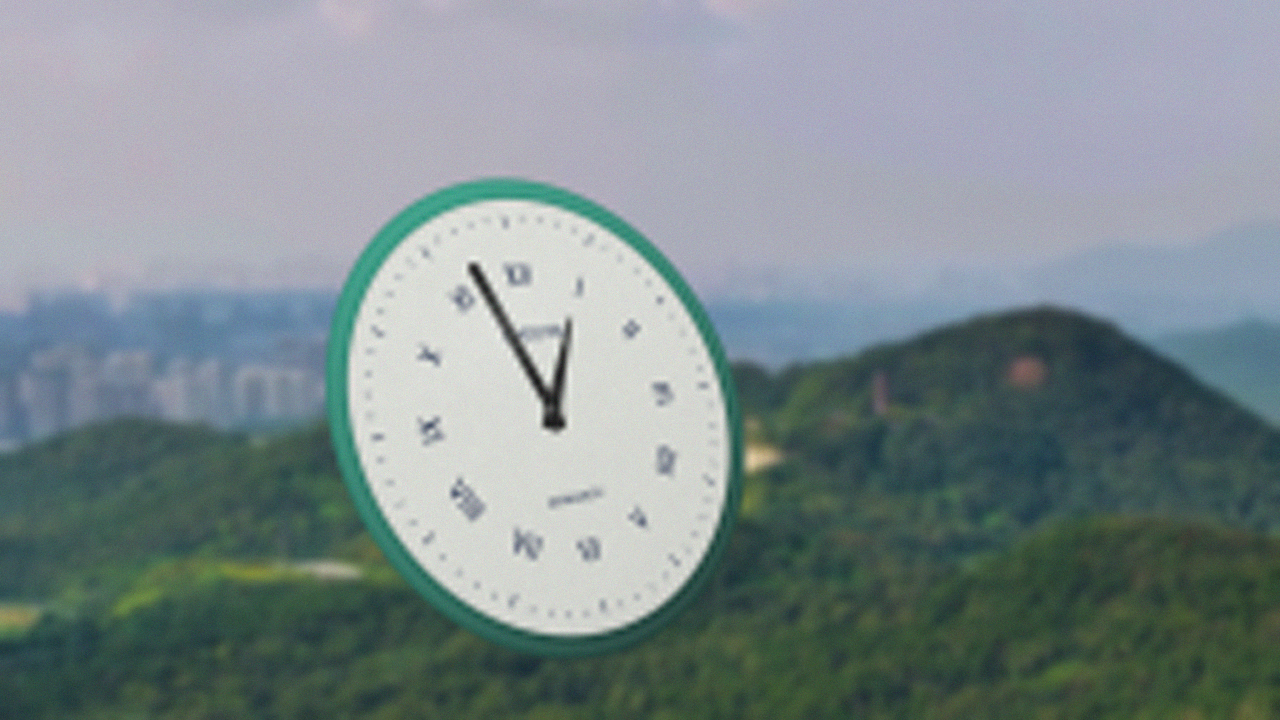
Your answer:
{"hour": 12, "minute": 57}
